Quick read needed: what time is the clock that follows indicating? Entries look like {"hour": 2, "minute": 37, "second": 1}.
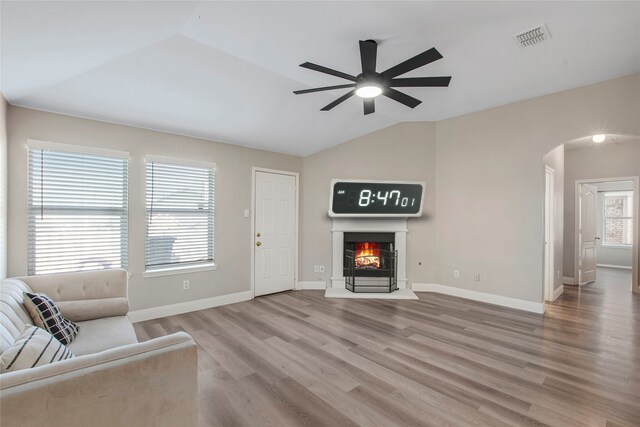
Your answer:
{"hour": 8, "minute": 47, "second": 1}
